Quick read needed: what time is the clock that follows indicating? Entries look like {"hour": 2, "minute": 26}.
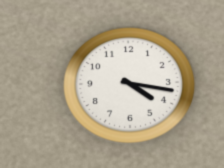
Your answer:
{"hour": 4, "minute": 17}
